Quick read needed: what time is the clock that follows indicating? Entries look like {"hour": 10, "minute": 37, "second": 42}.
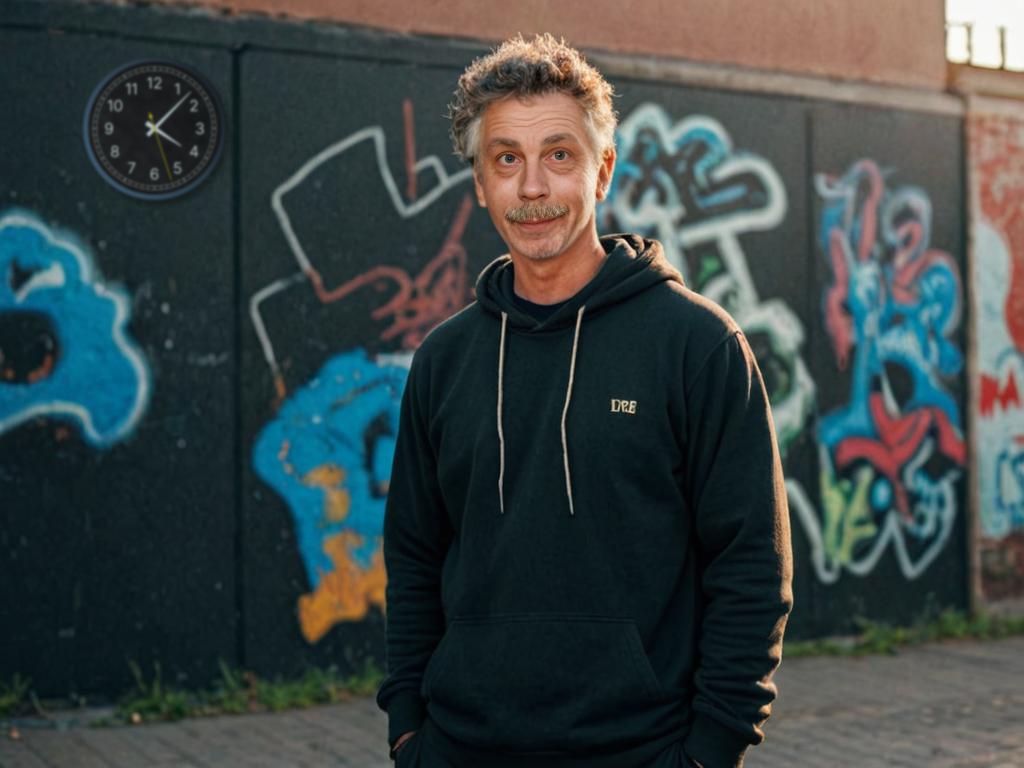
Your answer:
{"hour": 4, "minute": 7, "second": 27}
